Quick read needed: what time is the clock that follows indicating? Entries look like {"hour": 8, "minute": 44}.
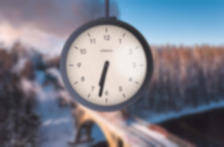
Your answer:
{"hour": 6, "minute": 32}
